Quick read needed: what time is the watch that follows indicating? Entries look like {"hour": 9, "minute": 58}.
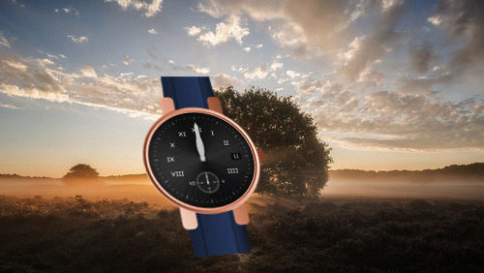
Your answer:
{"hour": 12, "minute": 0}
